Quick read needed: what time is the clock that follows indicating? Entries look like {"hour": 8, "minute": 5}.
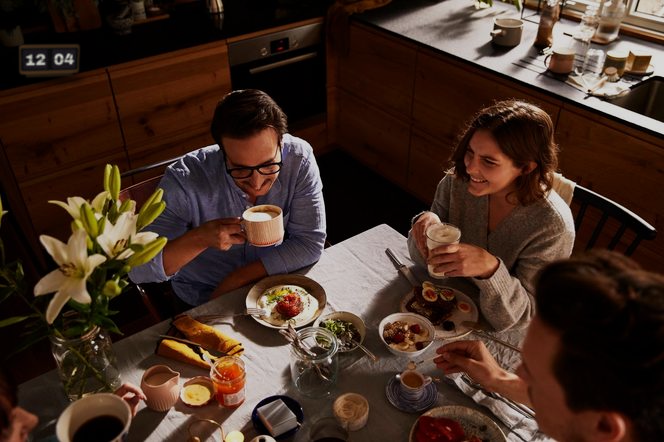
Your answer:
{"hour": 12, "minute": 4}
